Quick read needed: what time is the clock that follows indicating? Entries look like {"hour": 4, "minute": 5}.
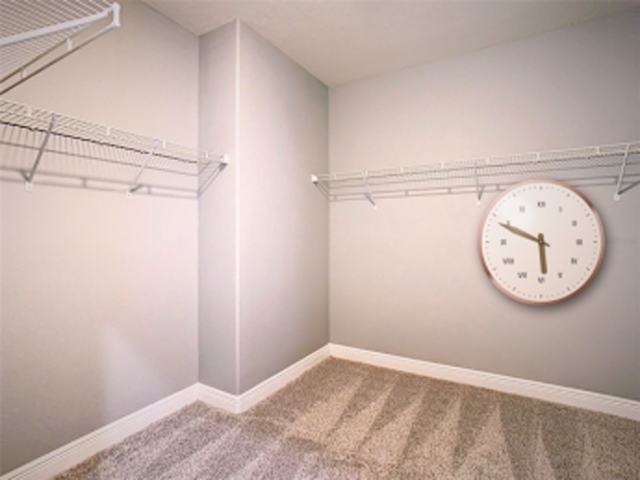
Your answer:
{"hour": 5, "minute": 49}
